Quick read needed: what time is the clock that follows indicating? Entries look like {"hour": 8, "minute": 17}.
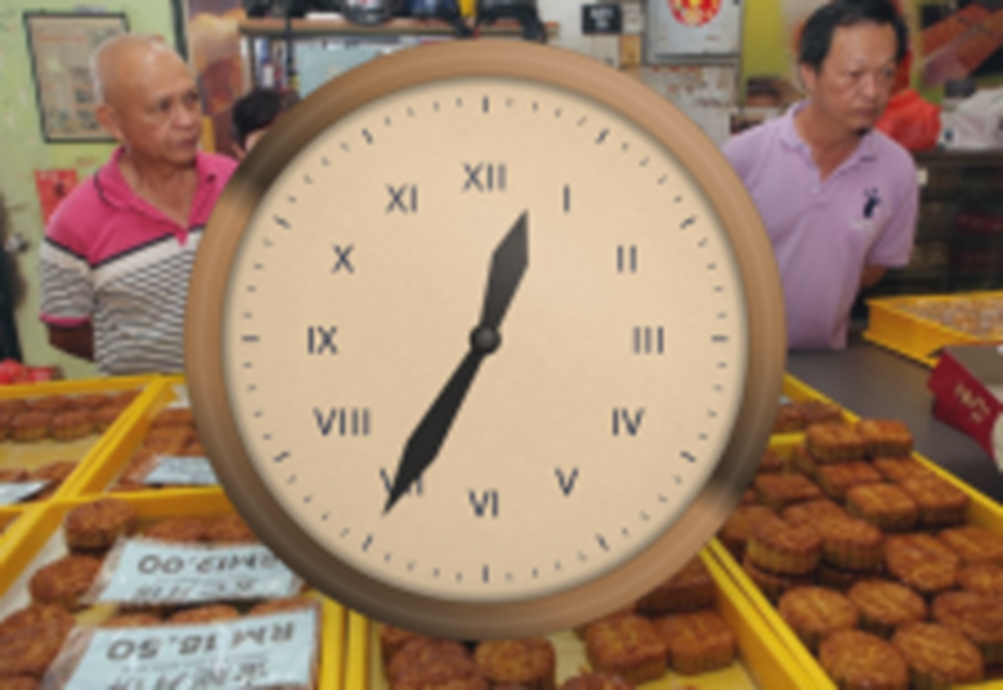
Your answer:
{"hour": 12, "minute": 35}
